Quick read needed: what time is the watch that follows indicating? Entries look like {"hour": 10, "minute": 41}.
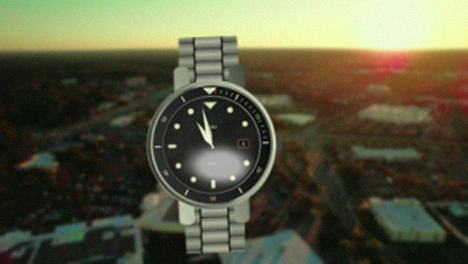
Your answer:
{"hour": 10, "minute": 58}
